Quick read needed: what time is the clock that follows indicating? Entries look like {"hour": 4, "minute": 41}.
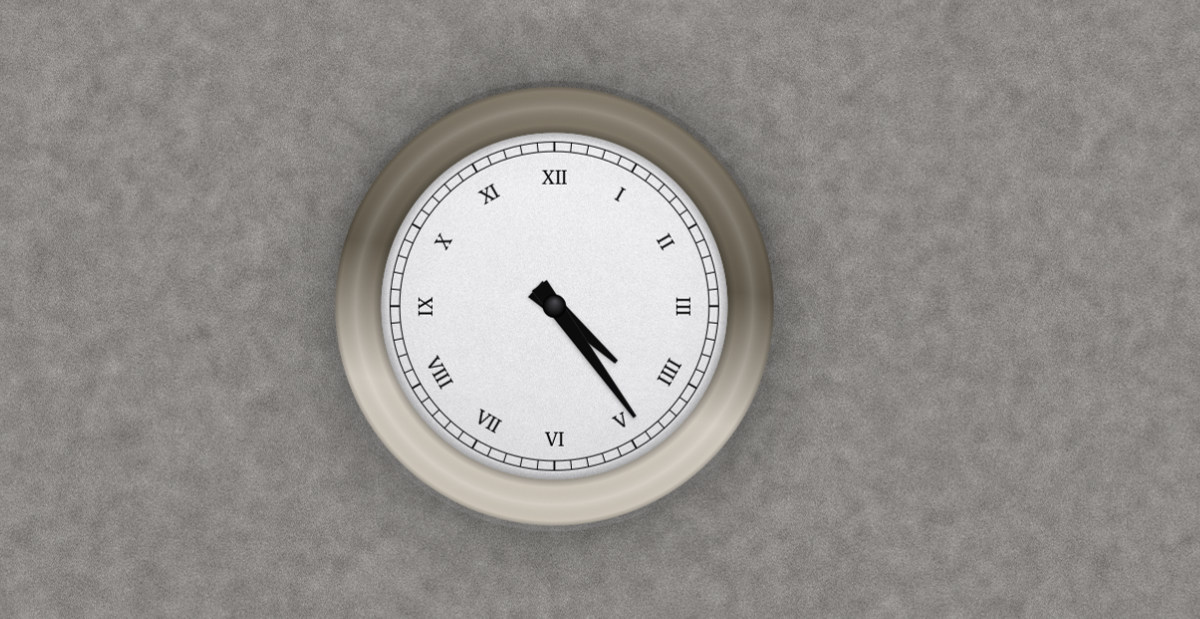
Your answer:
{"hour": 4, "minute": 24}
